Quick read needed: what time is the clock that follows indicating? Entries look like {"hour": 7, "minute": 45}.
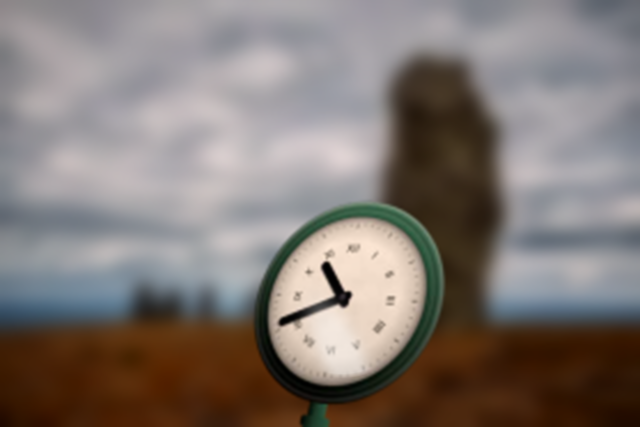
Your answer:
{"hour": 10, "minute": 41}
